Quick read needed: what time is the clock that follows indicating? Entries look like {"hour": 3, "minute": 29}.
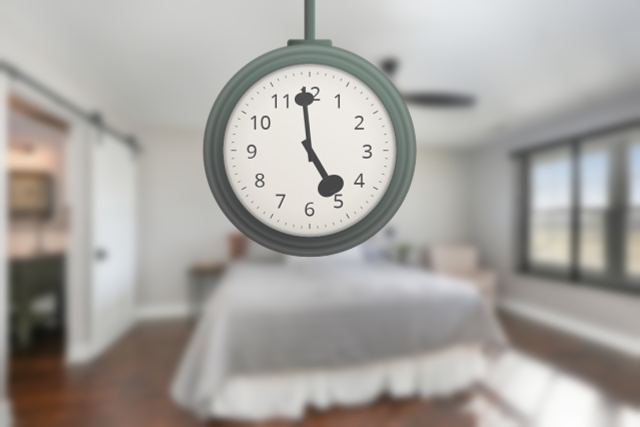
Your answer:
{"hour": 4, "minute": 59}
